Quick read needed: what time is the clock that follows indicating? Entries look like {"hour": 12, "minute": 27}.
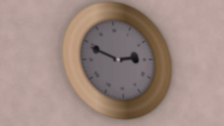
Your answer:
{"hour": 2, "minute": 49}
